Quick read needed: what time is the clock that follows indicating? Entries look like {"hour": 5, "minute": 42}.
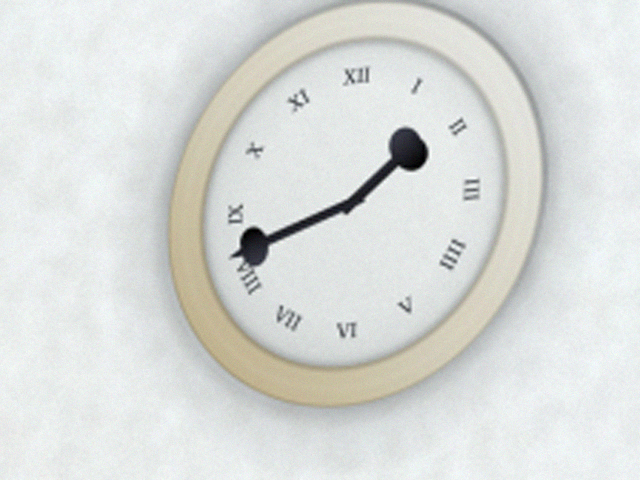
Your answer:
{"hour": 1, "minute": 42}
